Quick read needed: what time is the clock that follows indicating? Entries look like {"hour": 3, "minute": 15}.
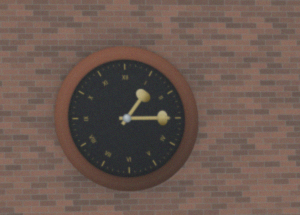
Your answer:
{"hour": 1, "minute": 15}
